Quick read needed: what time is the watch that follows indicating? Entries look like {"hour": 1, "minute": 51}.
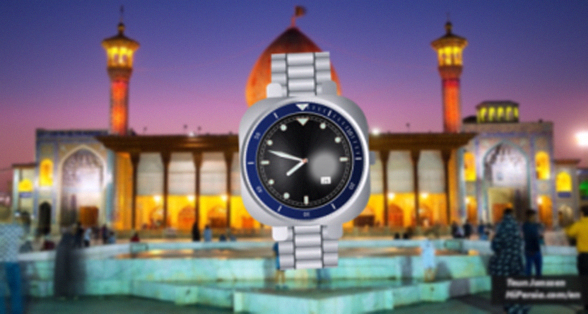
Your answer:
{"hour": 7, "minute": 48}
